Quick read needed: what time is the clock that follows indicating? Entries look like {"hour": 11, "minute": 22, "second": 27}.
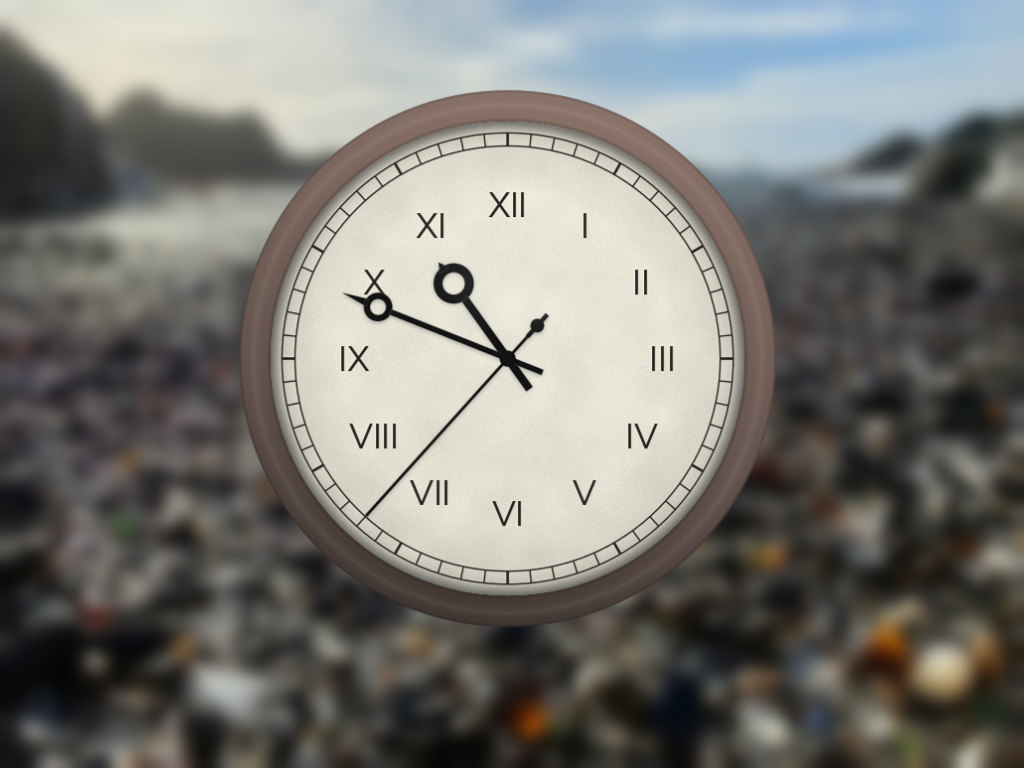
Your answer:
{"hour": 10, "minute": 48, "second": 37}
